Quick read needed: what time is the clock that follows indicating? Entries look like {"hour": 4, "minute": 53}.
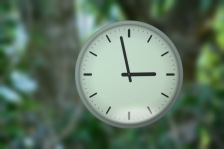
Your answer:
{"hour": 2, "minute": 58}
